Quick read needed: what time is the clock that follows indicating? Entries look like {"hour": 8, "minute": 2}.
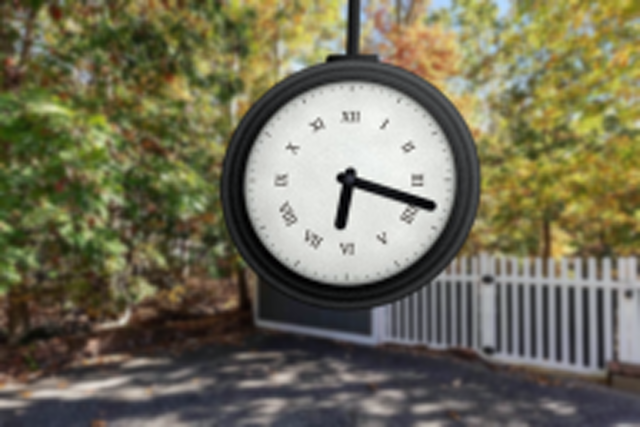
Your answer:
{"hour": 6, "minute": 18}
